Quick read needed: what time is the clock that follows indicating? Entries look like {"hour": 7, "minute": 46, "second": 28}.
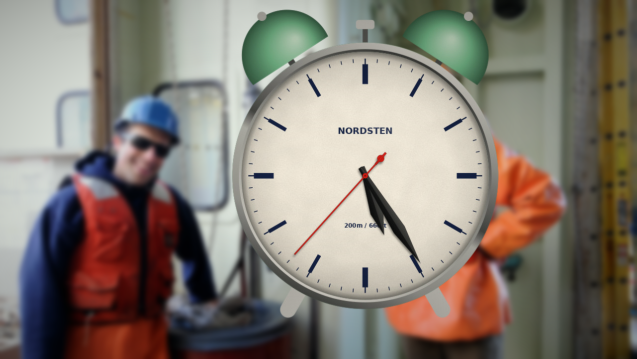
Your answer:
{"hour": 5, "minute": 24, "second": 37}
